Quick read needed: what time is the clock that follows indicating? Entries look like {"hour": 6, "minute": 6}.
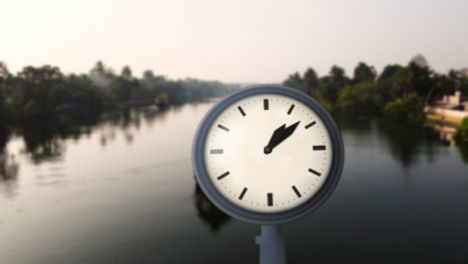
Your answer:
{"hour": 1, "minute": 8}
